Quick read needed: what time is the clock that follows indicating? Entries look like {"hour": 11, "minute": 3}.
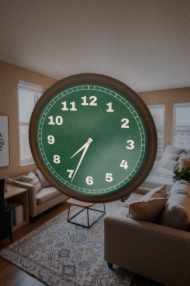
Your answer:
{"hour": 7, "minute": 34}
